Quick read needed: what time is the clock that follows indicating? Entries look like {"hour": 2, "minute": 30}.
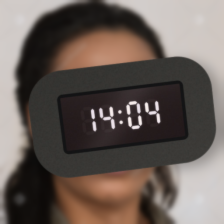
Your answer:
{"hour": 14, "minute": 4}
